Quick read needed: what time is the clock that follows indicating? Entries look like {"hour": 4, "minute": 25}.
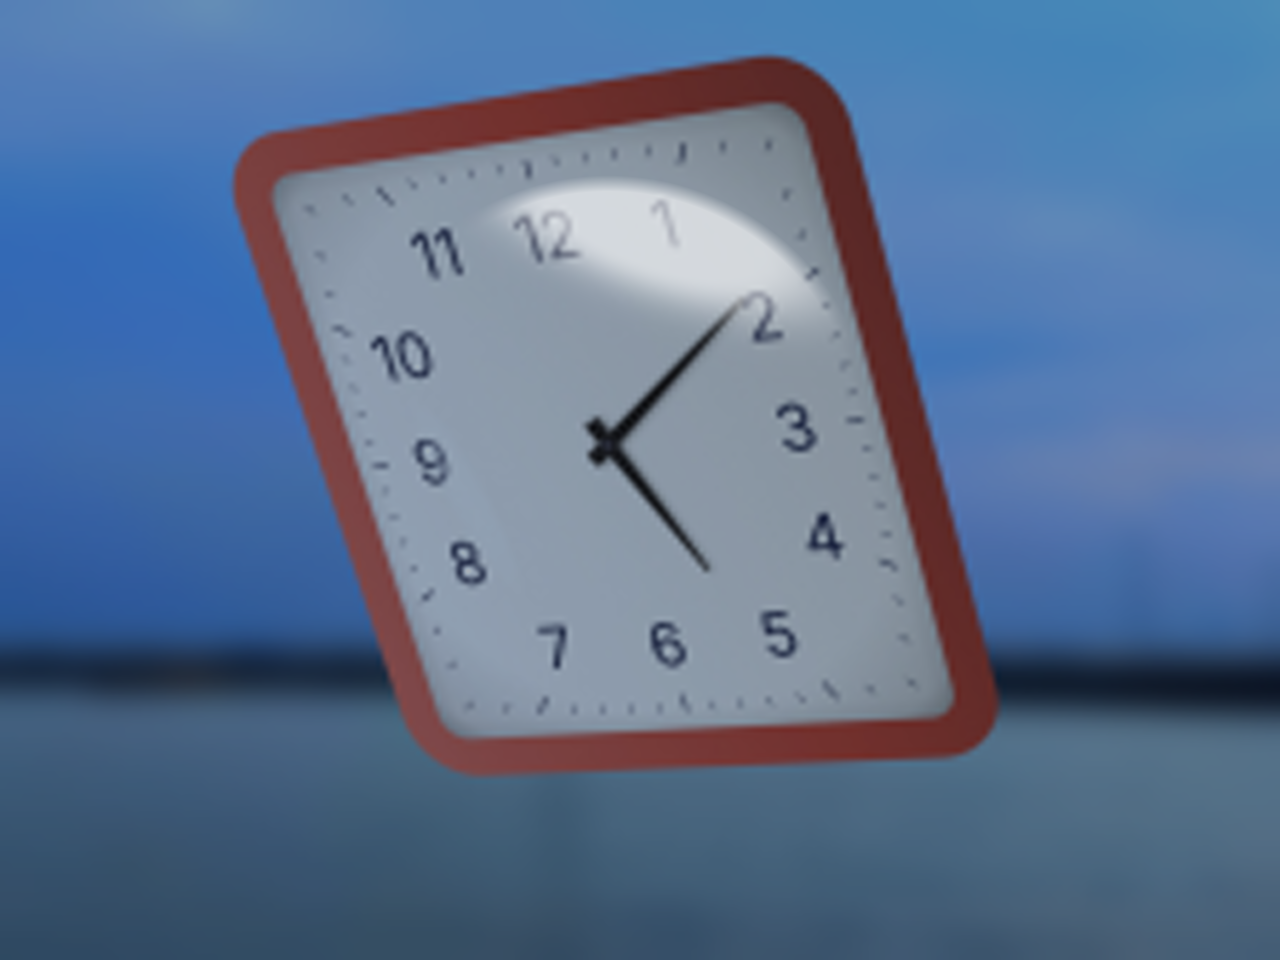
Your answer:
{"hour": 5, "minute": 9}
